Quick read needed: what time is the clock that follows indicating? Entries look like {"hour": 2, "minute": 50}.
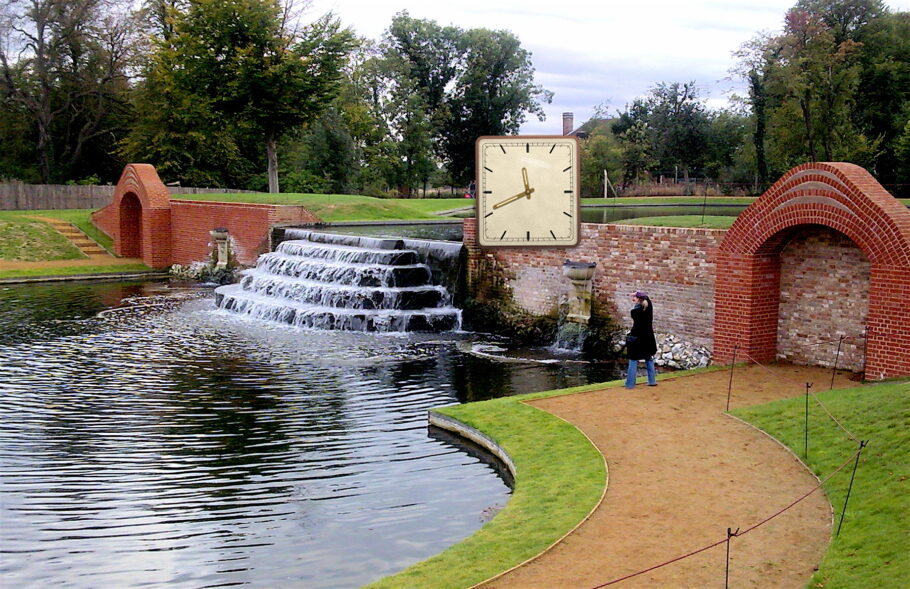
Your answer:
{"hour": 11, "minute": 41}
